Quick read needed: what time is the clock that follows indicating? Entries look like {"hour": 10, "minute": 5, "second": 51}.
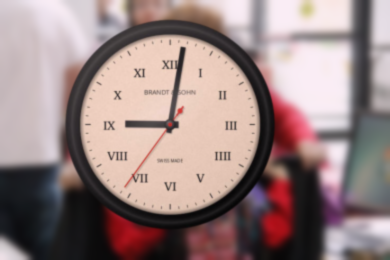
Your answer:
{"hour": 9, "minute": 1, "second": 36}
